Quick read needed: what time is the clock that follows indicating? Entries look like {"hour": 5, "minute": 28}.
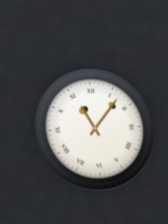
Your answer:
{"hour": 11, "minute": 7}
